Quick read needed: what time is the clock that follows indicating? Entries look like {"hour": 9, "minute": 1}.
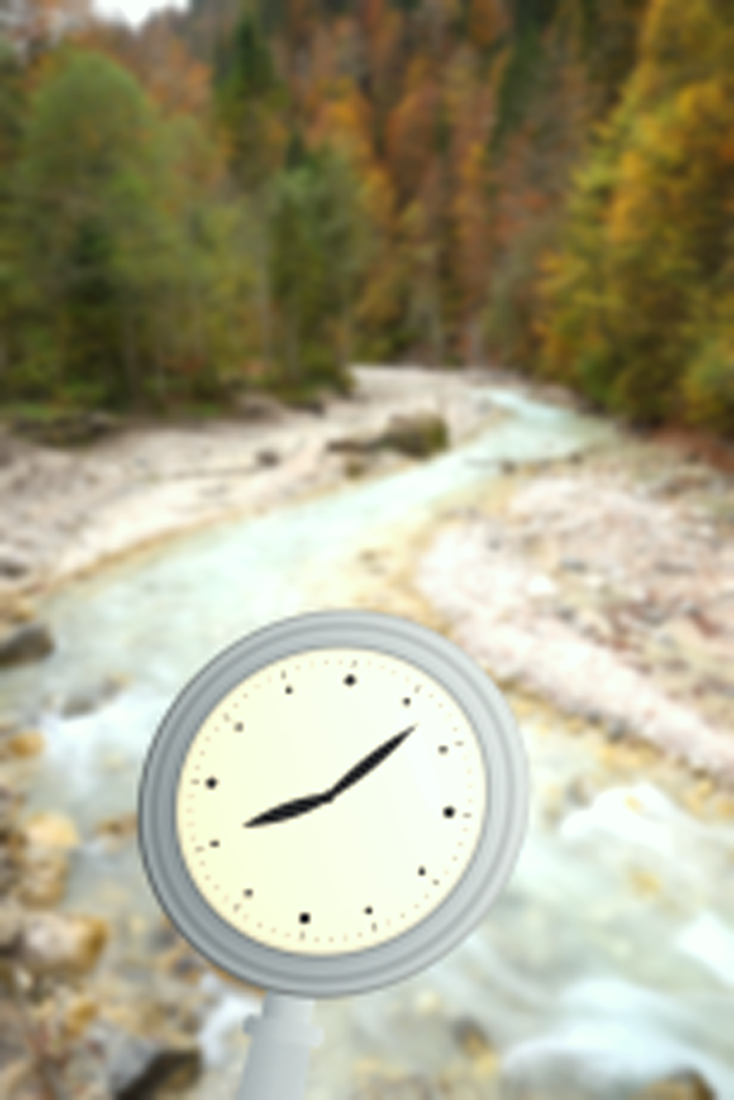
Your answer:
{"hour": 8, "minute": 7}
